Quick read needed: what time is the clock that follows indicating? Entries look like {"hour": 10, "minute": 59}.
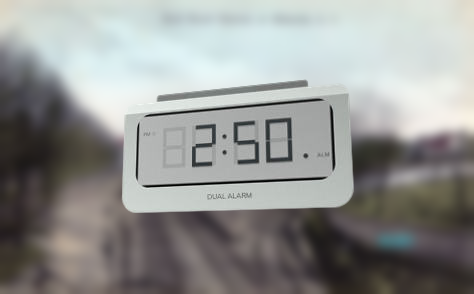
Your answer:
{"hour": 2, "minute": 50}
